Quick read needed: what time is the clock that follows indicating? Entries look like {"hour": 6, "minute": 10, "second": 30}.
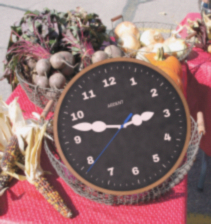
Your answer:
{"hour": 2, "minute": 47, "second": 39}
